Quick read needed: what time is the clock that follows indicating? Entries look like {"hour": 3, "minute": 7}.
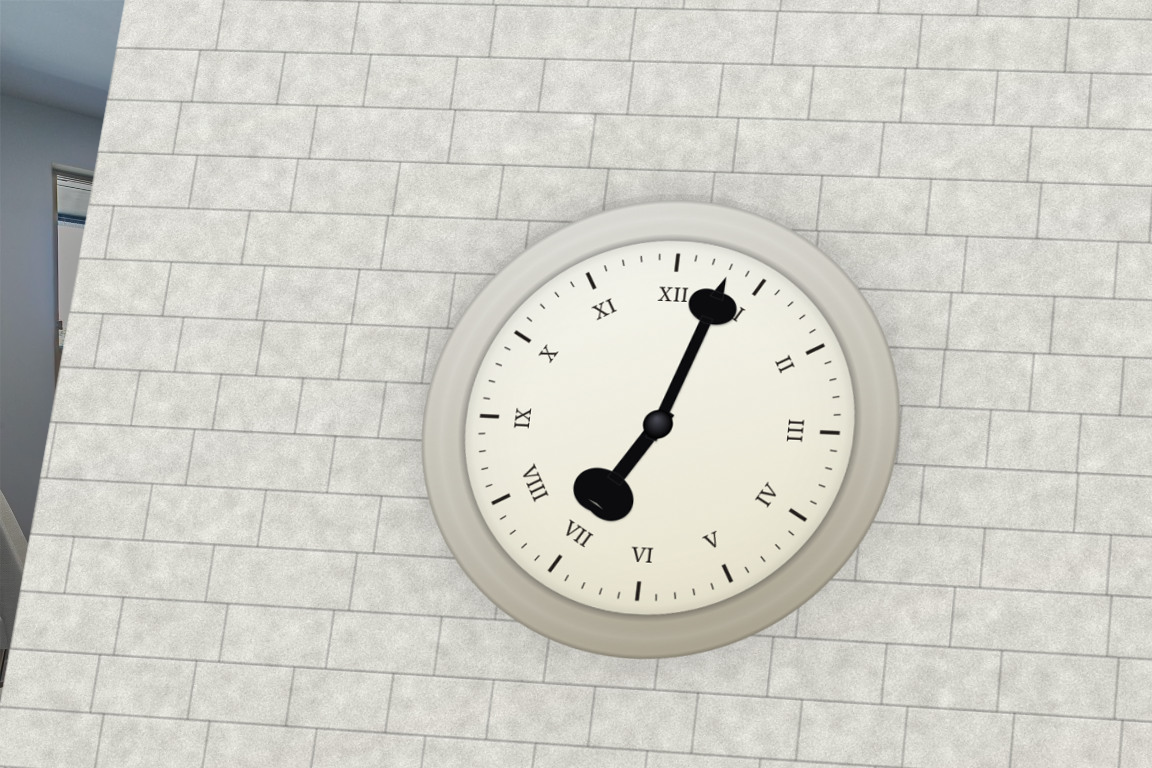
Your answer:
{"hour": 7, "minute": 3}
